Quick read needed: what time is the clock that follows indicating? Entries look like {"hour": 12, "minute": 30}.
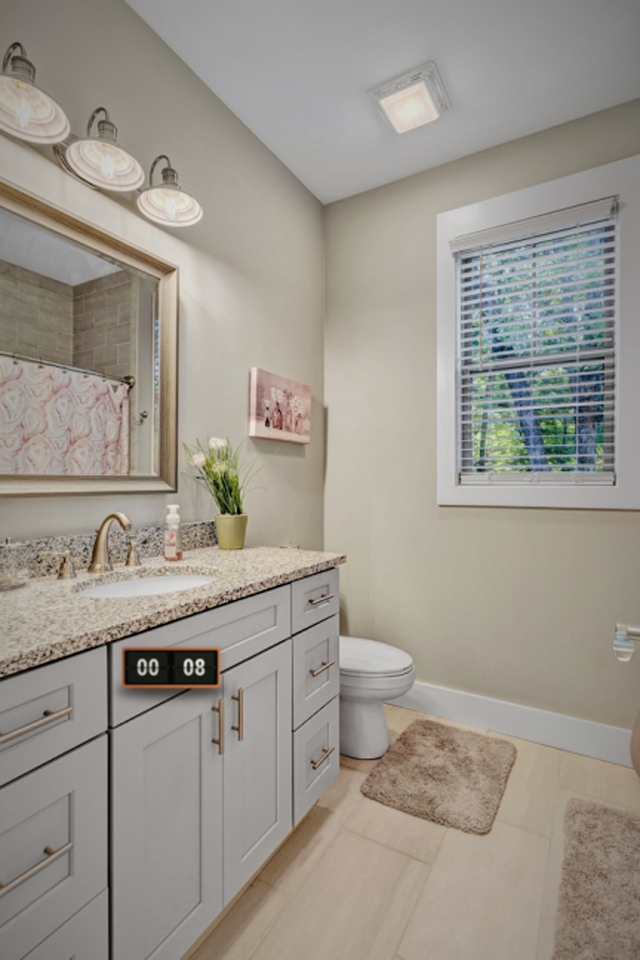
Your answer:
{"hour": 0, "minute": 8}
